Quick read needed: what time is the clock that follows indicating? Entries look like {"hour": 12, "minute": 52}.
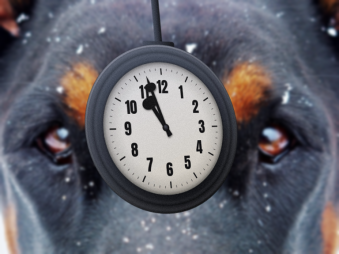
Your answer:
{"hour": 10, "minute": 57}
